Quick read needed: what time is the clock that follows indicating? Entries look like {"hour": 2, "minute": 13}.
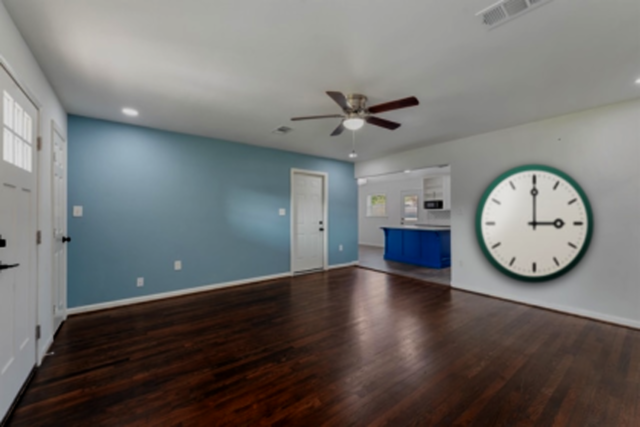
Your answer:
{"hour": 3, "minute": 0}
